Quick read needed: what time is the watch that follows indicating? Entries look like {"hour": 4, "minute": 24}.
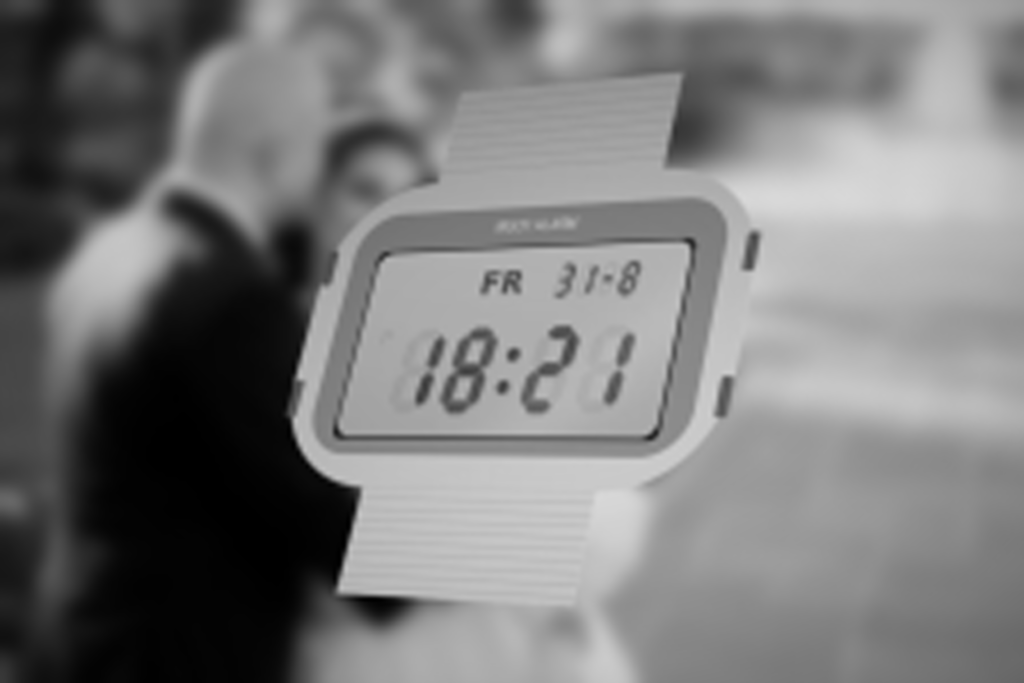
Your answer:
{"hour": 18, "minute": 21}
